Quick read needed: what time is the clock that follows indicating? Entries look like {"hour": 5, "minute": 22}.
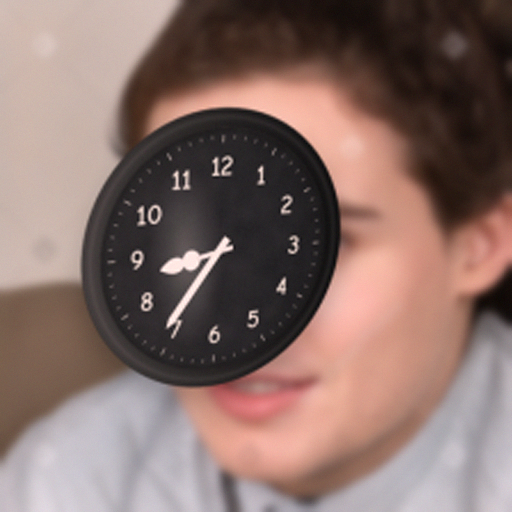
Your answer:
{"hour": 8, "minute": 36}
